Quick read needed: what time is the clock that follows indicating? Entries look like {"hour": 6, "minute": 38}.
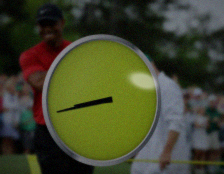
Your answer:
{"hour": 8, "minute": 43}
